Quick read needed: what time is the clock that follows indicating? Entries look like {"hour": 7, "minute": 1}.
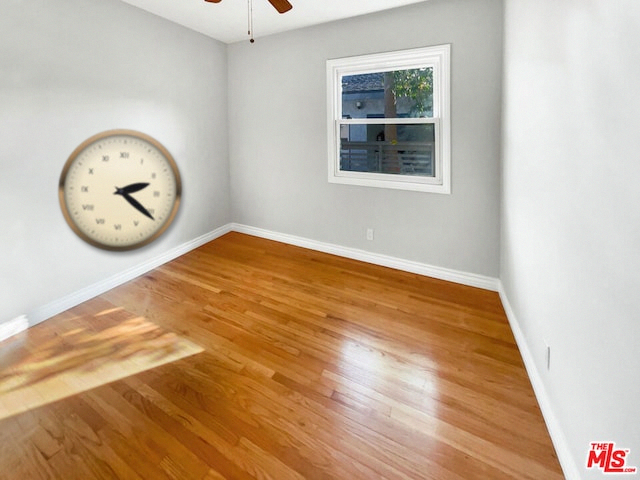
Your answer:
{"hour": 2, "minute": 21}
